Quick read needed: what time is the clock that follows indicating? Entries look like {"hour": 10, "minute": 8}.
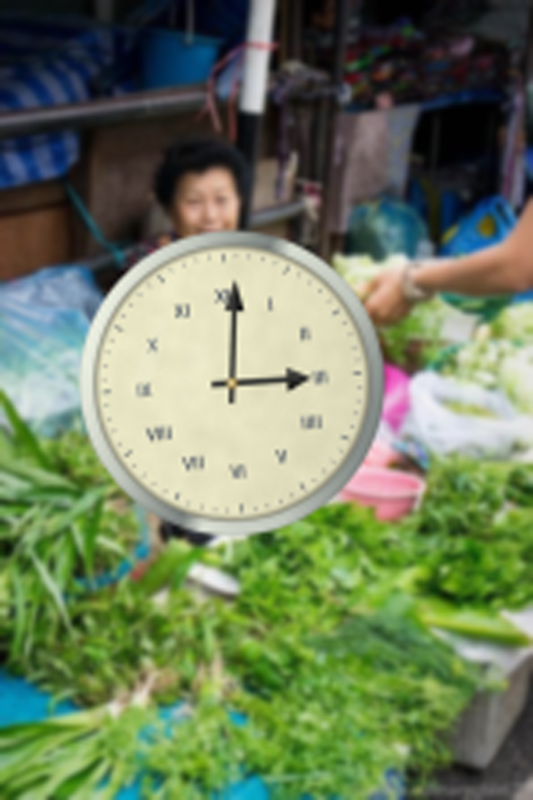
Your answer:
{"hour": 3, "minute": 1}
